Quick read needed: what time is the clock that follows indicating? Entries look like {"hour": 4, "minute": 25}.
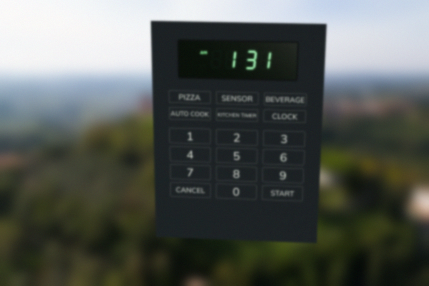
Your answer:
{"hour": 1, "minute": 31}
